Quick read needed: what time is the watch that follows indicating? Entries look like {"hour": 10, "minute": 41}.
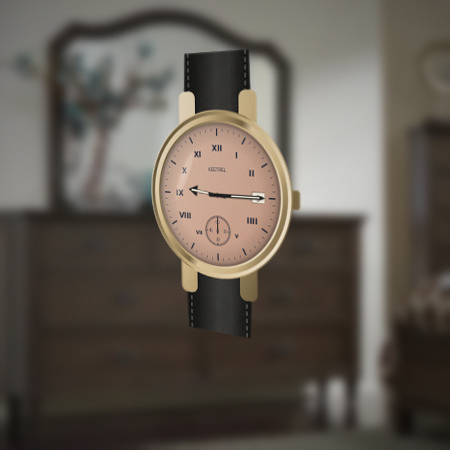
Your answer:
{"hour": 9, "minute": 15}
